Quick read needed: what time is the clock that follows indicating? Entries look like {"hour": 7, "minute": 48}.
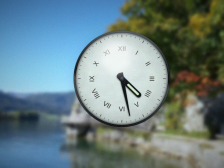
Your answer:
{"hour": 4, "minute": 28}
